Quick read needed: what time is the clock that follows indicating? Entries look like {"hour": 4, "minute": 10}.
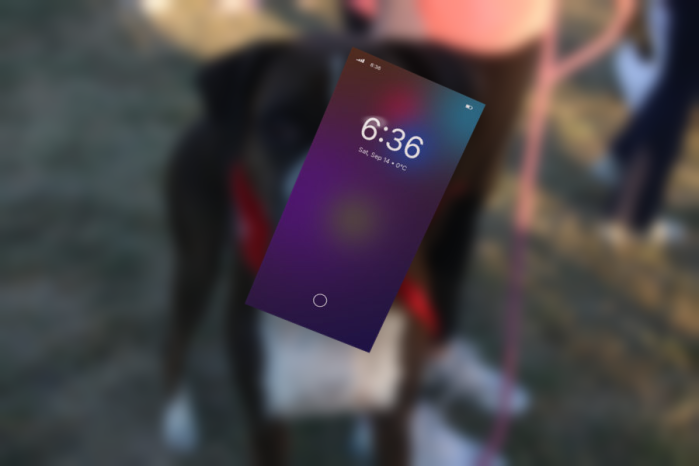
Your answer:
{"hour": 6, "minute": 36}
